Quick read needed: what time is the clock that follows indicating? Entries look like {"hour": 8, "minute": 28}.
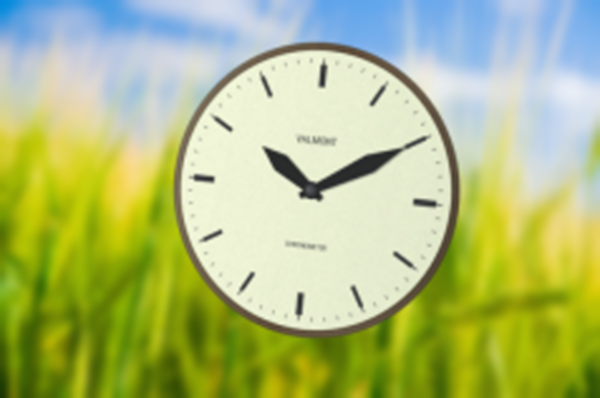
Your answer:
{"hour": 10, "minute": 10}
